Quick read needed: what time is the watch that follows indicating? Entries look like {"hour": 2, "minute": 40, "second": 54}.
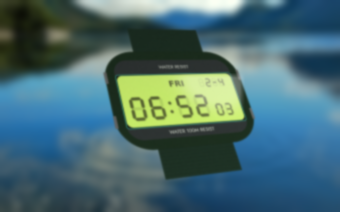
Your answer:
{"hour": 6, "minute": 52, "second": 3}
